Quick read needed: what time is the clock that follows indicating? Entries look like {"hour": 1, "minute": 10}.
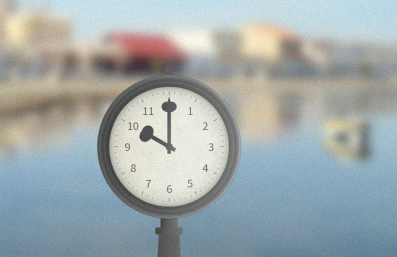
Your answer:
{"hour": 10, "minute": 0}
